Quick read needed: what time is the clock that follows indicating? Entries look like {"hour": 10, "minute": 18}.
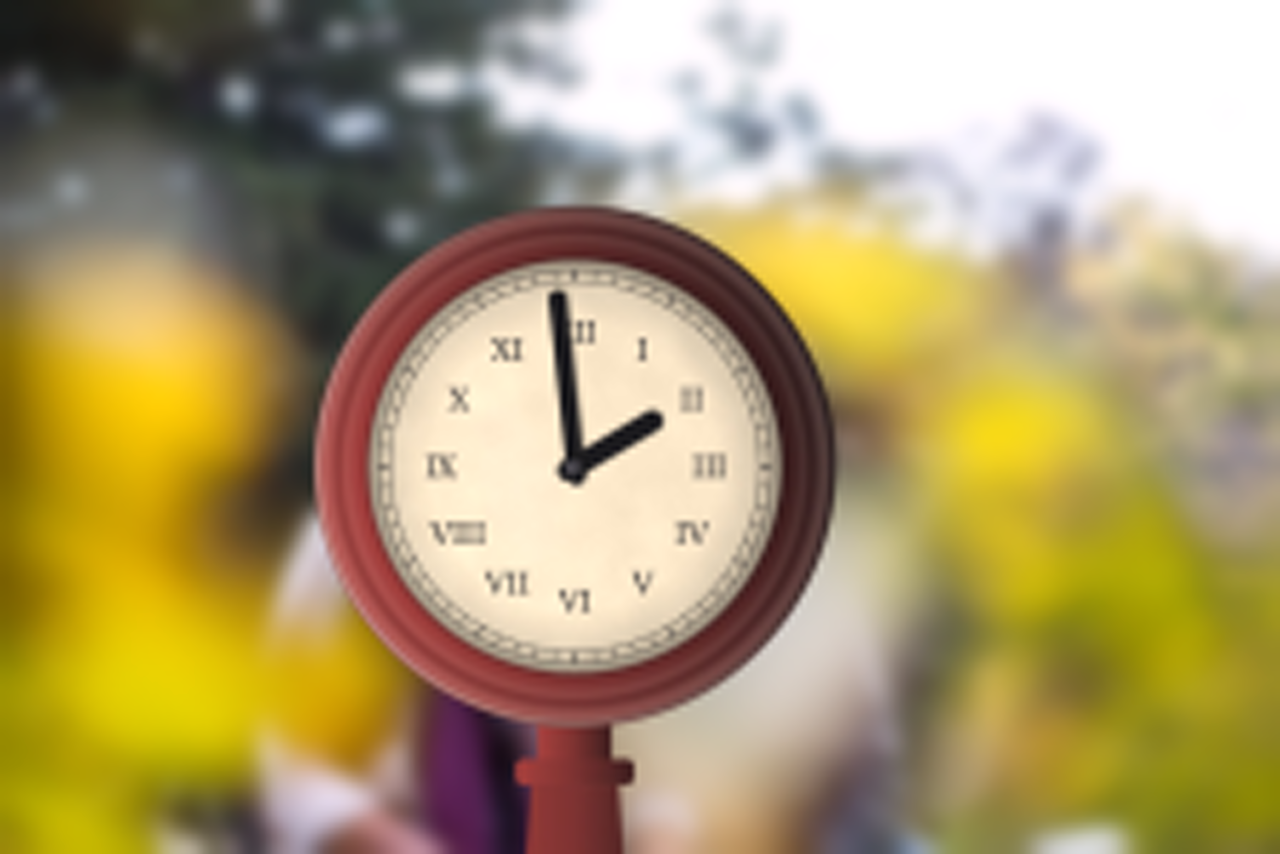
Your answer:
{"hour": 1, "minute": 59}
